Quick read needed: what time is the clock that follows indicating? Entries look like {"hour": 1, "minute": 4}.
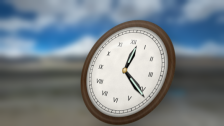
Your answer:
{"hour": 12, "minute": 21}
